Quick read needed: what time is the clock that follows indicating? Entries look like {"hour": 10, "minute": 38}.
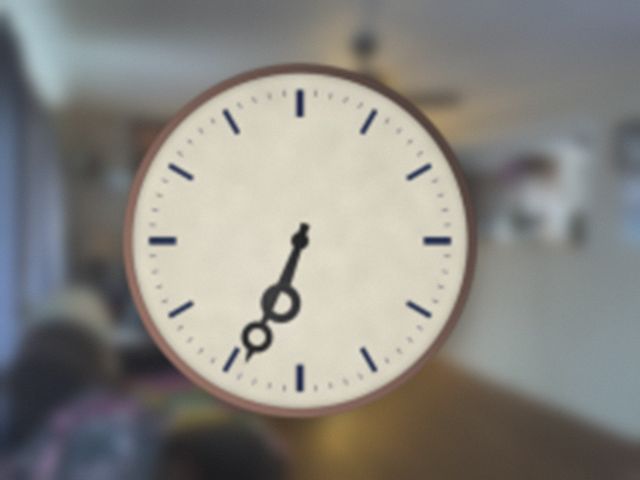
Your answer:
{"hour": 6, "minute": 34}
